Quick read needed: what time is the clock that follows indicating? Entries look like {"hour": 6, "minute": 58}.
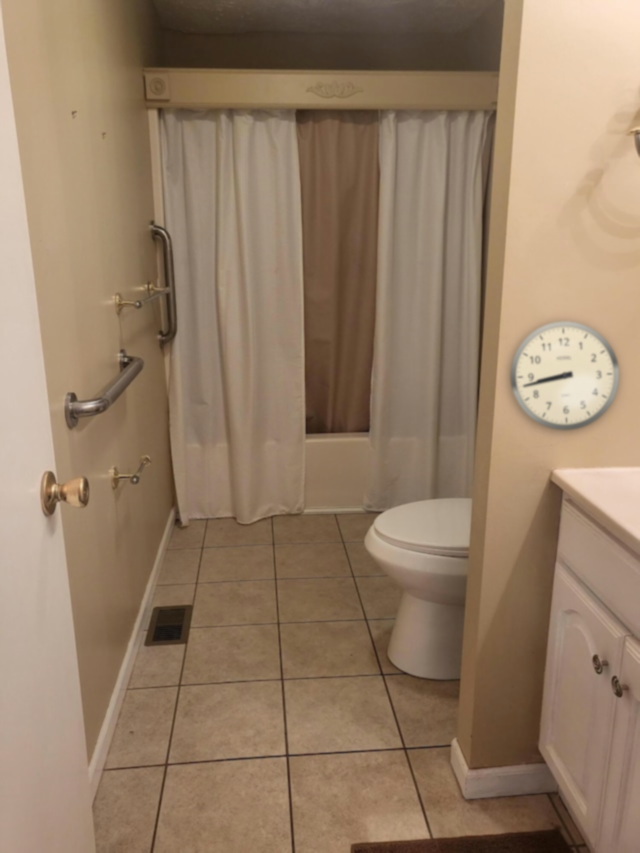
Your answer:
{"hour": 8, "minute": 43}
